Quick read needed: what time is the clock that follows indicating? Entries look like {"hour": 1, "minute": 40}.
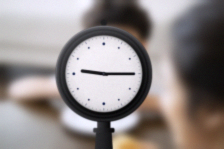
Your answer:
{"hour": 9, "minute": 15}
